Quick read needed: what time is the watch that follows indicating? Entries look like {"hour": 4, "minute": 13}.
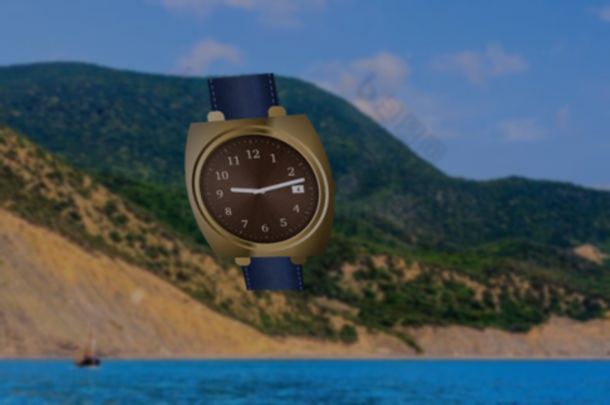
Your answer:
{"hour": 9, "minute": 13}
